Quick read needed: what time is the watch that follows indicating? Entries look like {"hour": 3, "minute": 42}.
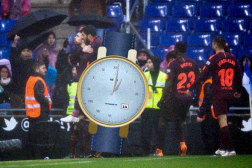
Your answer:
{"hour": 1, "minute": 1}
